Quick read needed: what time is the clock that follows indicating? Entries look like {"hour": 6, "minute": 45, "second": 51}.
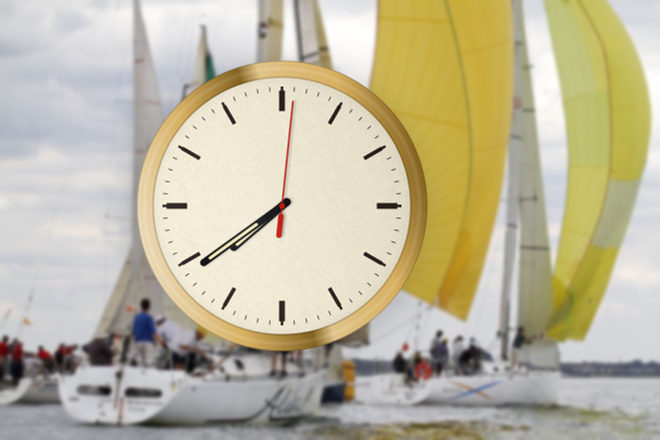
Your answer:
{"hour": 7, "minute": 39, "second": 1}
